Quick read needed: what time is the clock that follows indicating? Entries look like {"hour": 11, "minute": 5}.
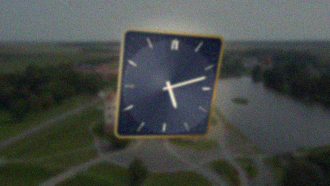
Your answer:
{"hour": 5, "minute": 12}
